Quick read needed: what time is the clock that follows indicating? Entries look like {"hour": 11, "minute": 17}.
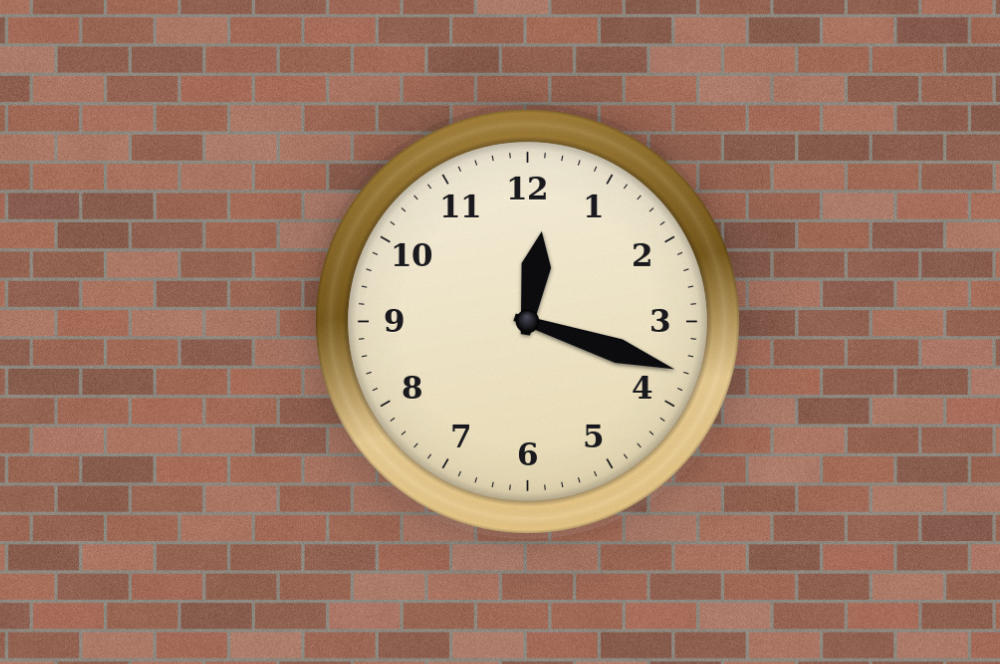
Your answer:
{"hour": 12, "minute": 18}
